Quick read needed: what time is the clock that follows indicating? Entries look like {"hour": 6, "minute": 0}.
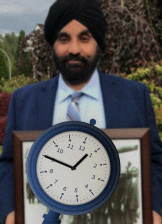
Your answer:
{"hour": 12, "minute": 45}
